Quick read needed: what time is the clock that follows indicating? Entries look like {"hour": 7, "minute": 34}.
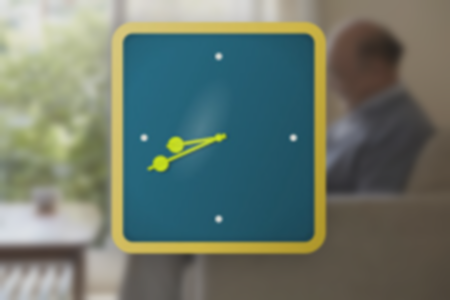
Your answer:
{"hour": 8, "minute": 41}
